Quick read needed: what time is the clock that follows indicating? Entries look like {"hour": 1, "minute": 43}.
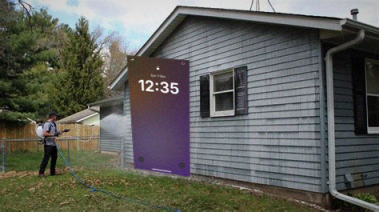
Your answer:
{"hour": 12, "minute": 35}
